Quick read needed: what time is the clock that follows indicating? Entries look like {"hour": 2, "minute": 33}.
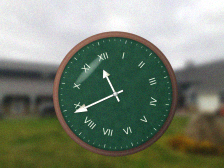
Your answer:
{"hour": 11, "minute": 44}
